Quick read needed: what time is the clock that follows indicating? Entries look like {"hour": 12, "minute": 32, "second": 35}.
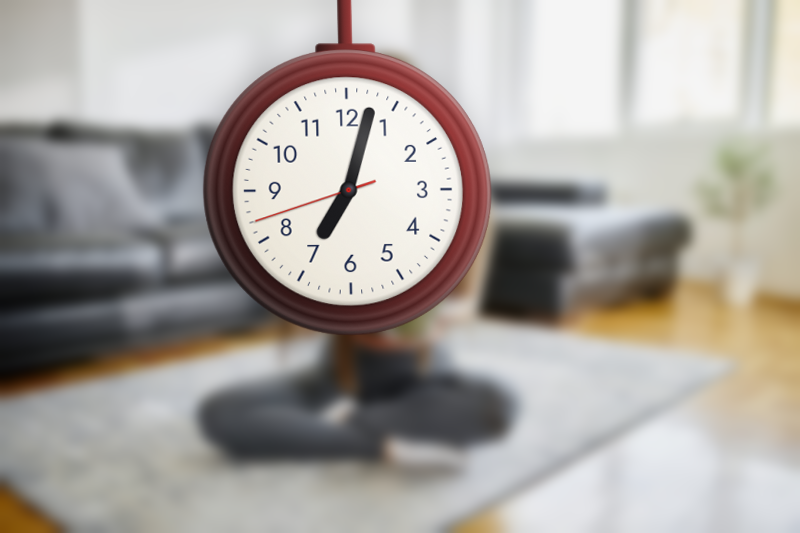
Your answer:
{"hour": 7, "minute": 2, "second": 42}
